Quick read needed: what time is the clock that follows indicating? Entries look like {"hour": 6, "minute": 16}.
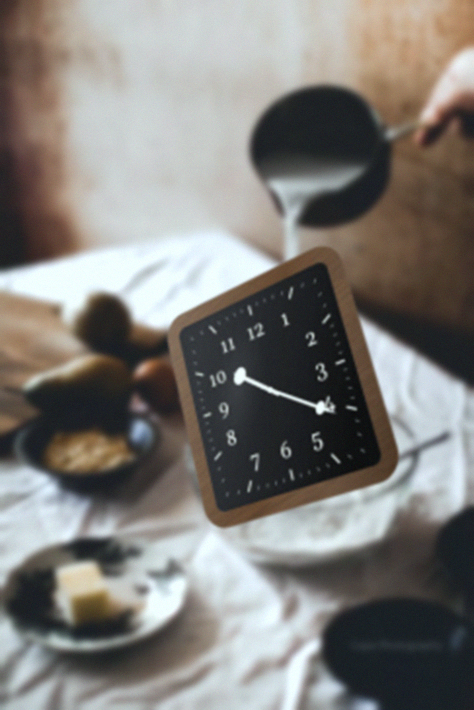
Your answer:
{"hour": 10, "minute": 21}
